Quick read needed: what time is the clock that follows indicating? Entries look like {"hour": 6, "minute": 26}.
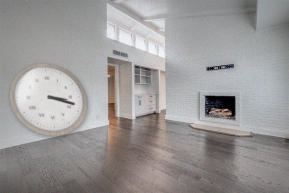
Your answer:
{"hour": 3, "minute": 18}
